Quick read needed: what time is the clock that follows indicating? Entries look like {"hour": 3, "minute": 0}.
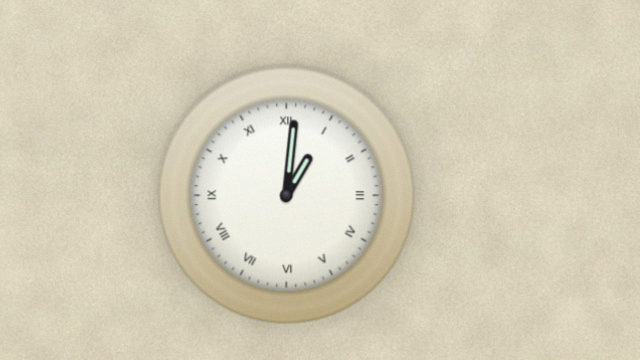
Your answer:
{"hour": 1, "minute": 1}
